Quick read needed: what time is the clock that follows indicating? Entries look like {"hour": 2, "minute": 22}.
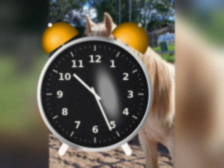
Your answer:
{"hour": 10, "minute": 26}
